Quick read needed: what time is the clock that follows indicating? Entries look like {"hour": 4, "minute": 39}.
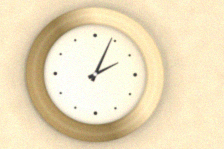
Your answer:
{"hour": 2, "minute": 4}
